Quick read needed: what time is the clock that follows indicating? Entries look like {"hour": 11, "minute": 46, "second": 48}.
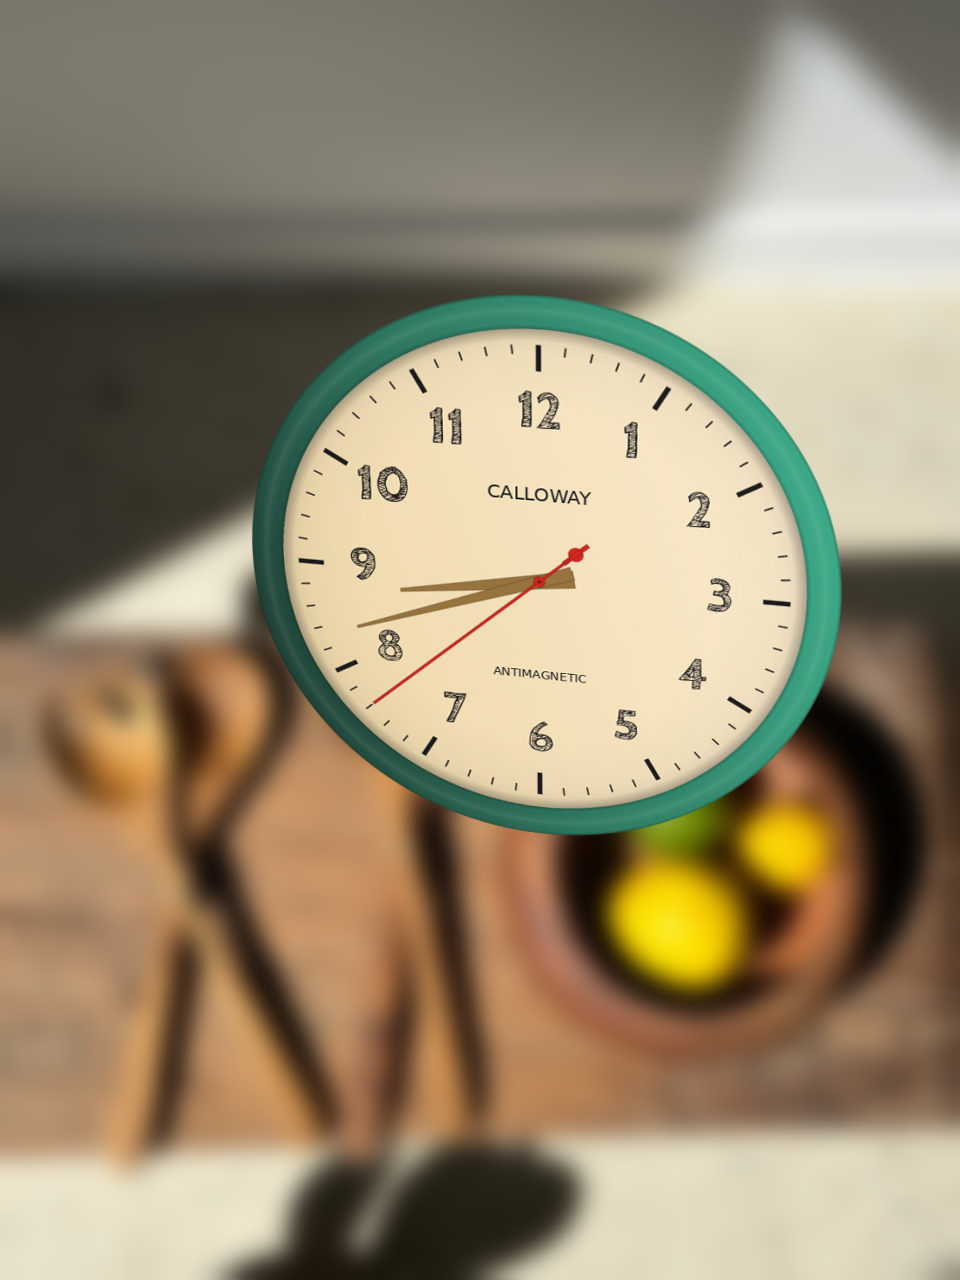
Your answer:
{"hour": 8, "minute": 41, "second": 38}
